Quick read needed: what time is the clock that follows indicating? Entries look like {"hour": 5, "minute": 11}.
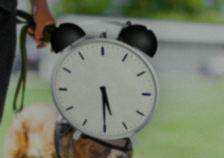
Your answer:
{"hour": 5, "minute": 30}
